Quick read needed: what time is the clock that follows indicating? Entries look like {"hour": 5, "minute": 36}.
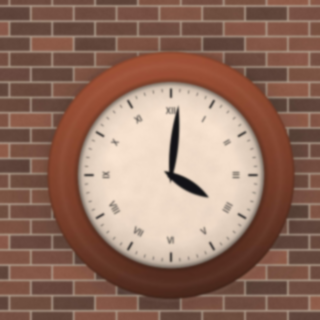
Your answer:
{"hour": 4, "minute": 1}
